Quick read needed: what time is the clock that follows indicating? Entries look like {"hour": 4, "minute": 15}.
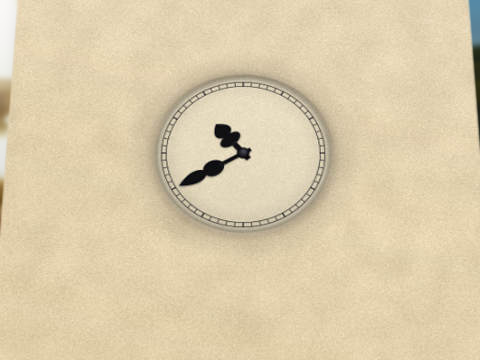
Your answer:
{"hour": 10, "minute": 40}
